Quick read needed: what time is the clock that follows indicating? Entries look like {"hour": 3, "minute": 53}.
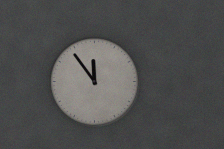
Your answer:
{"hour": 11, "minute": 54}
